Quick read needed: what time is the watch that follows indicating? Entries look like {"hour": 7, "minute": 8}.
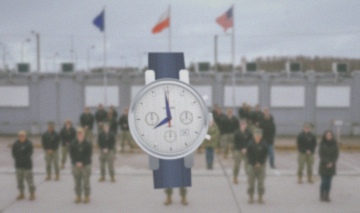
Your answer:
{"hour": 7, "minute": 59}
